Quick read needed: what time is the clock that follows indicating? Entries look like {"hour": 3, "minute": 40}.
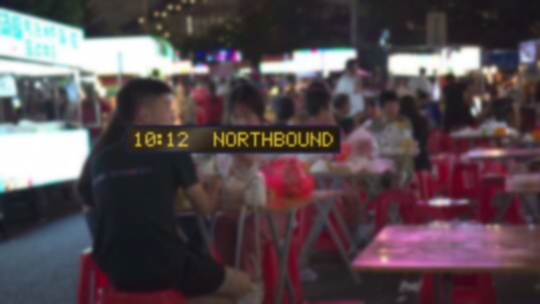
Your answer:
{"hour": 10, "minute": 12}
